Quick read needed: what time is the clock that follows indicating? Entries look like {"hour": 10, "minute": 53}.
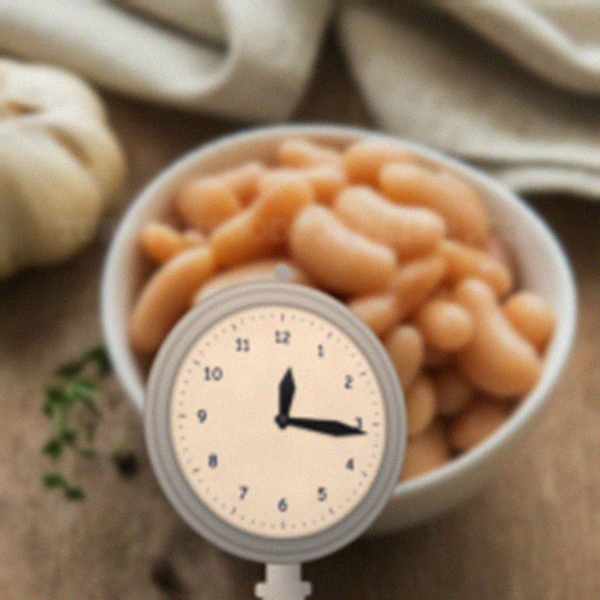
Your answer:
{"hour": 12, "minute": 16}
